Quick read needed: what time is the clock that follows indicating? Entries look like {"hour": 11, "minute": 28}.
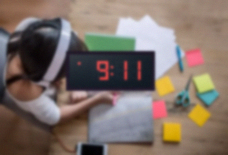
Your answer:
{"hour": 9, "minute": 11}
